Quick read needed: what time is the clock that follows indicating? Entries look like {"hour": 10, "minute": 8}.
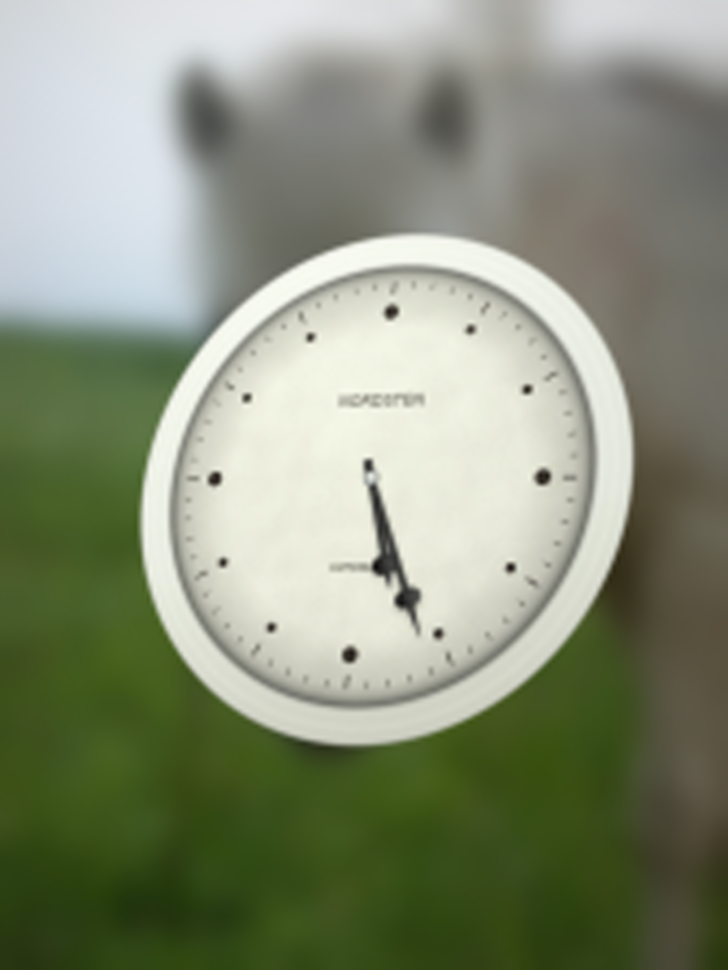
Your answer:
{"hour": 5, "minute": 26}
